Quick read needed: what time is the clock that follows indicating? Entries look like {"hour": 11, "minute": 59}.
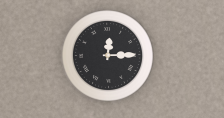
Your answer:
{"hour": 12, "minute": 15}
